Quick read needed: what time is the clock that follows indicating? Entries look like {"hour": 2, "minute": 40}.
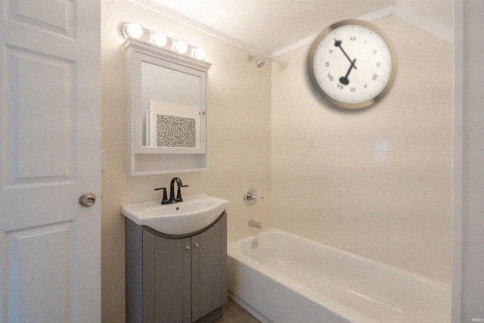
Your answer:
{"hour": 6, "minute": 54}
